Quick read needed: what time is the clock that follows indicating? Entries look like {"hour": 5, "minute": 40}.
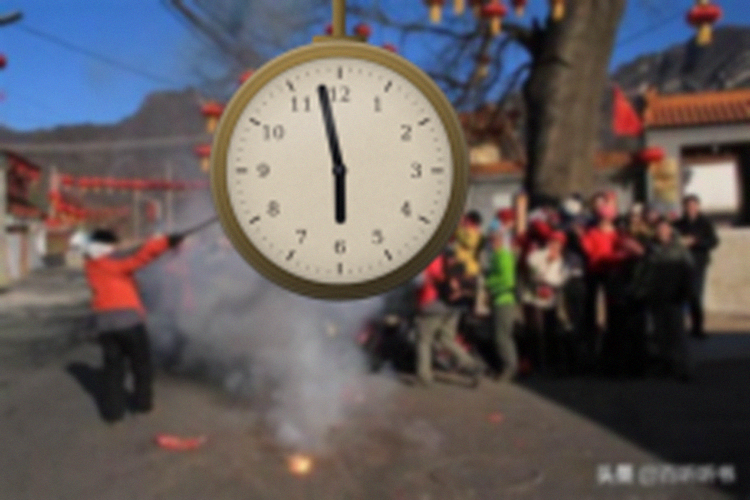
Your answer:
{"hour": 5, "minute": 58}
